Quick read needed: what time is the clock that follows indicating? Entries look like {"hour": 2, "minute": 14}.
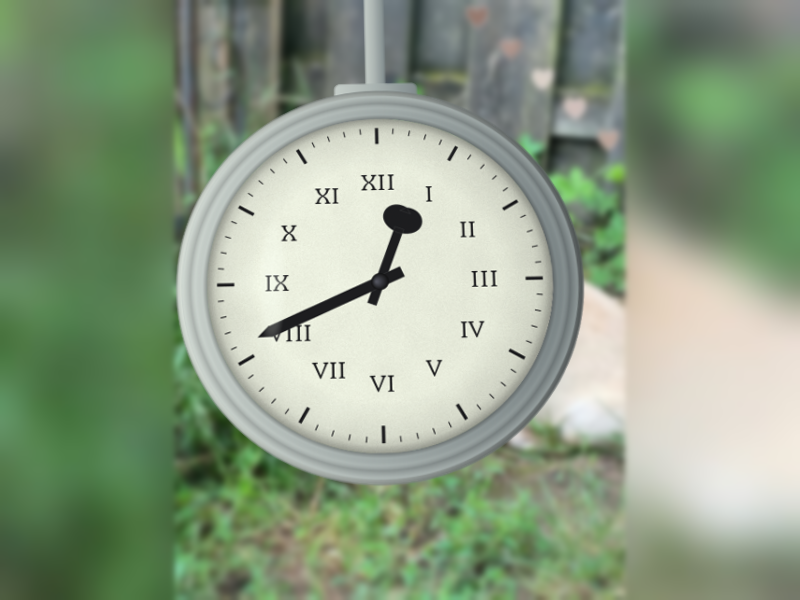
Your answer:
{"hour": 12, "minute": 41}
